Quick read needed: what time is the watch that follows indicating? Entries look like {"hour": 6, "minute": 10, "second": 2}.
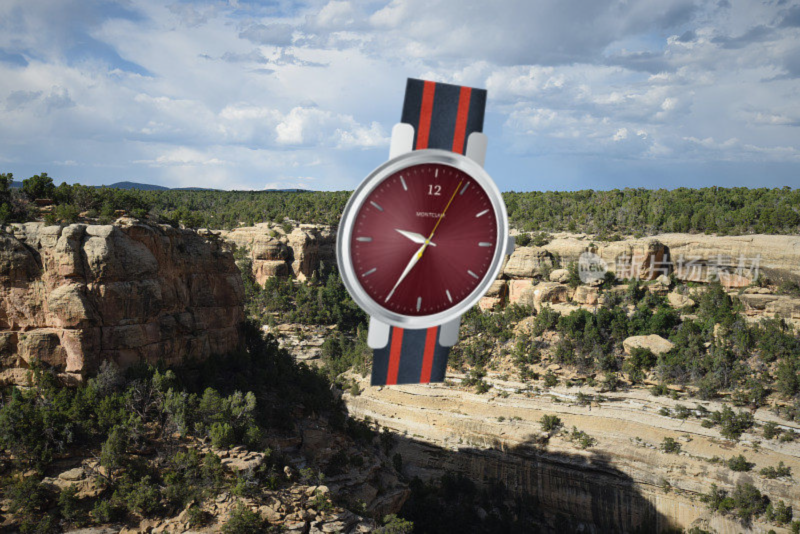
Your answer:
{"hour": 9, "minute": 35, "second": 4}
